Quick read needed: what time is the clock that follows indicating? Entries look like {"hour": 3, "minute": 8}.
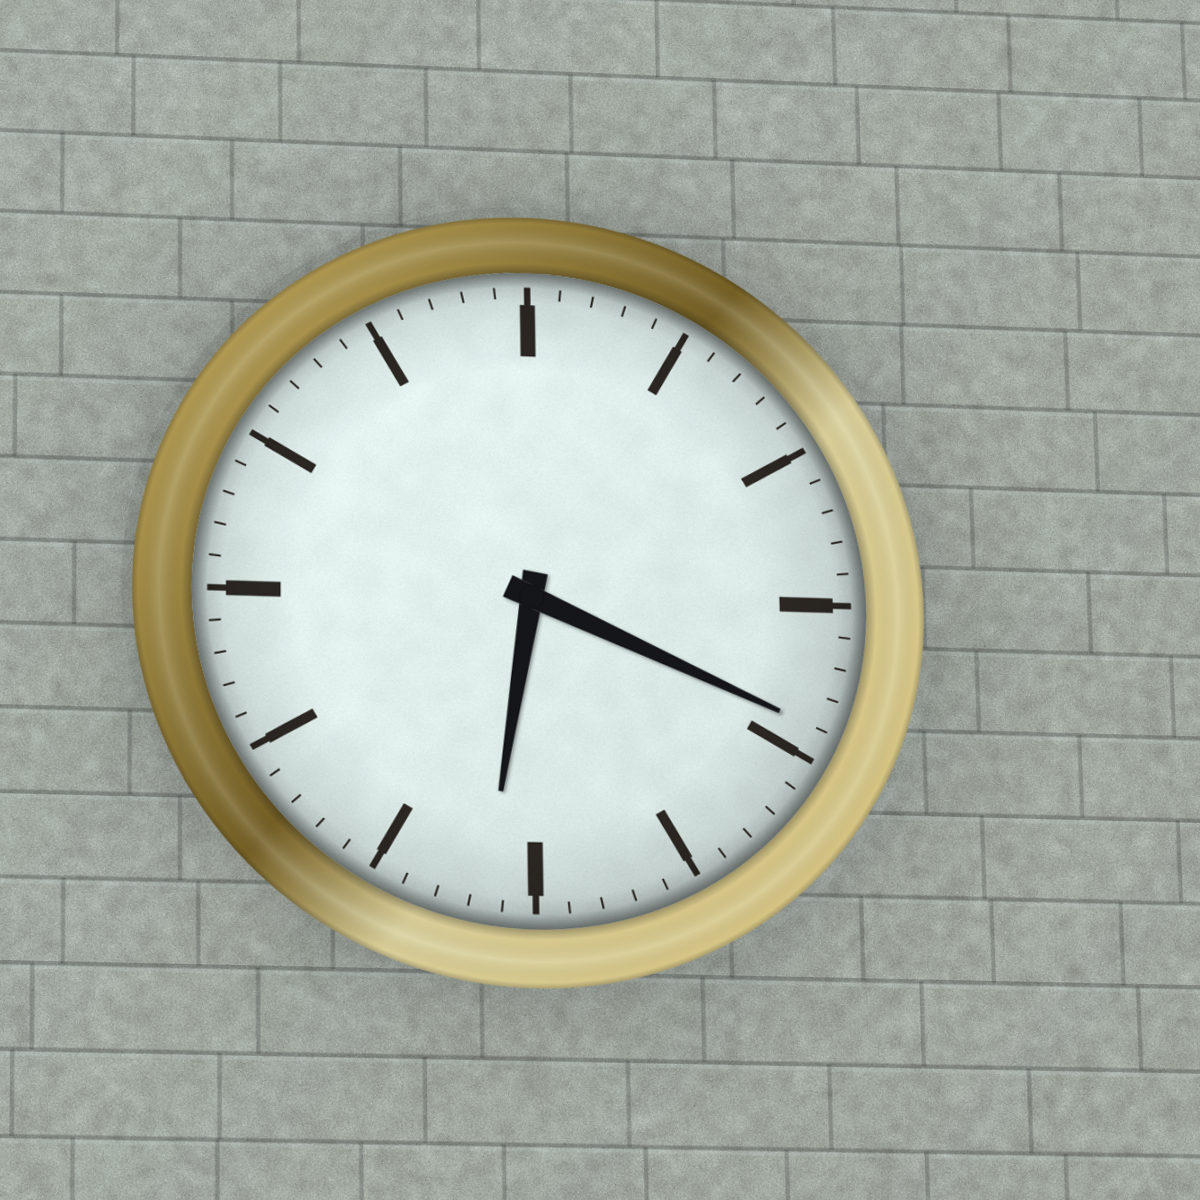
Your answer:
{"hour": 6, "minute": 19}
